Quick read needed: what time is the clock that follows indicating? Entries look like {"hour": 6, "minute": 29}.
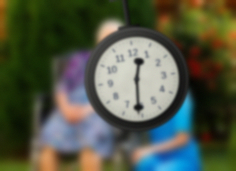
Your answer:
{"hour": 12, "minute": 31}
